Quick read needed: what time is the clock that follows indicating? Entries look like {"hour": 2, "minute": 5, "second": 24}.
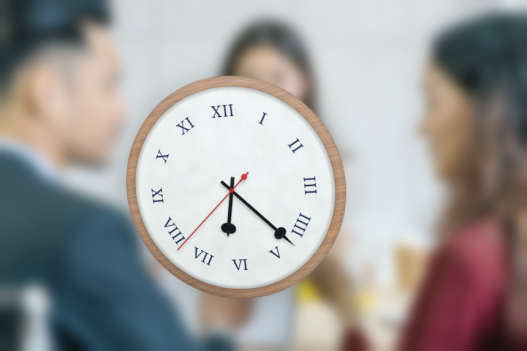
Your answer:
{"hour": 6, "minute": 22, "second": 38}
